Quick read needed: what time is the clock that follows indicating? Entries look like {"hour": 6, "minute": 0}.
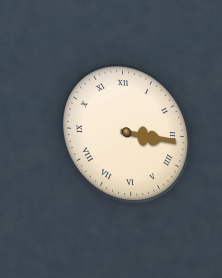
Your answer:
{"hour": 3, "minute": 16}
